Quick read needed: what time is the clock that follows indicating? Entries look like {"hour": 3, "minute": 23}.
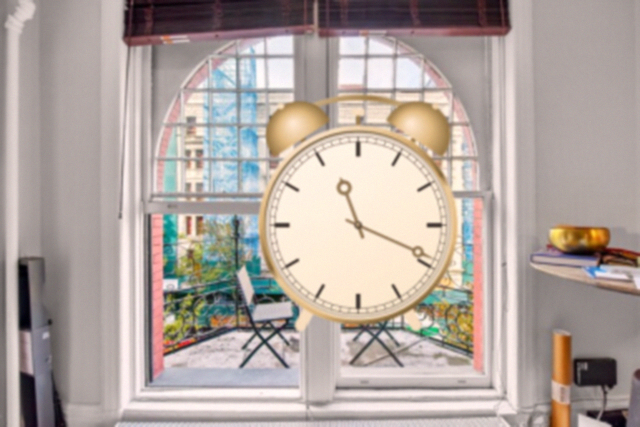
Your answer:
{"hour": 11, "minute": 19}
